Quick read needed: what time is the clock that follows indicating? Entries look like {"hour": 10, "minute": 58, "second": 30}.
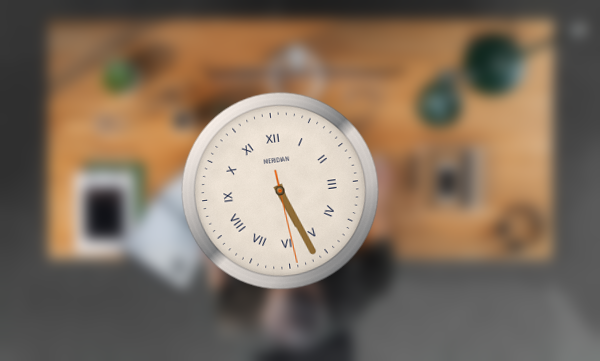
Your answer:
{"hour": 5, "minute": 26, "second": 29}
